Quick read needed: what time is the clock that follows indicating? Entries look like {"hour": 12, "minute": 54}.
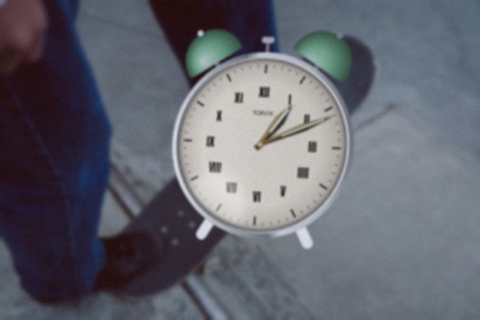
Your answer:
{"hour": 1, "minute": 11}
